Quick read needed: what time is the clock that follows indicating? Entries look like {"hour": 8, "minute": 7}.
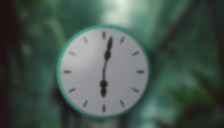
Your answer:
{"hour": 6, "minute": 2}
